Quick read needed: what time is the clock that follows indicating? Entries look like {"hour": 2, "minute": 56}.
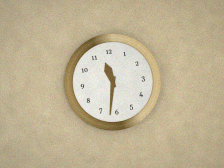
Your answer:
{"hour": 11, "minute": 32}
